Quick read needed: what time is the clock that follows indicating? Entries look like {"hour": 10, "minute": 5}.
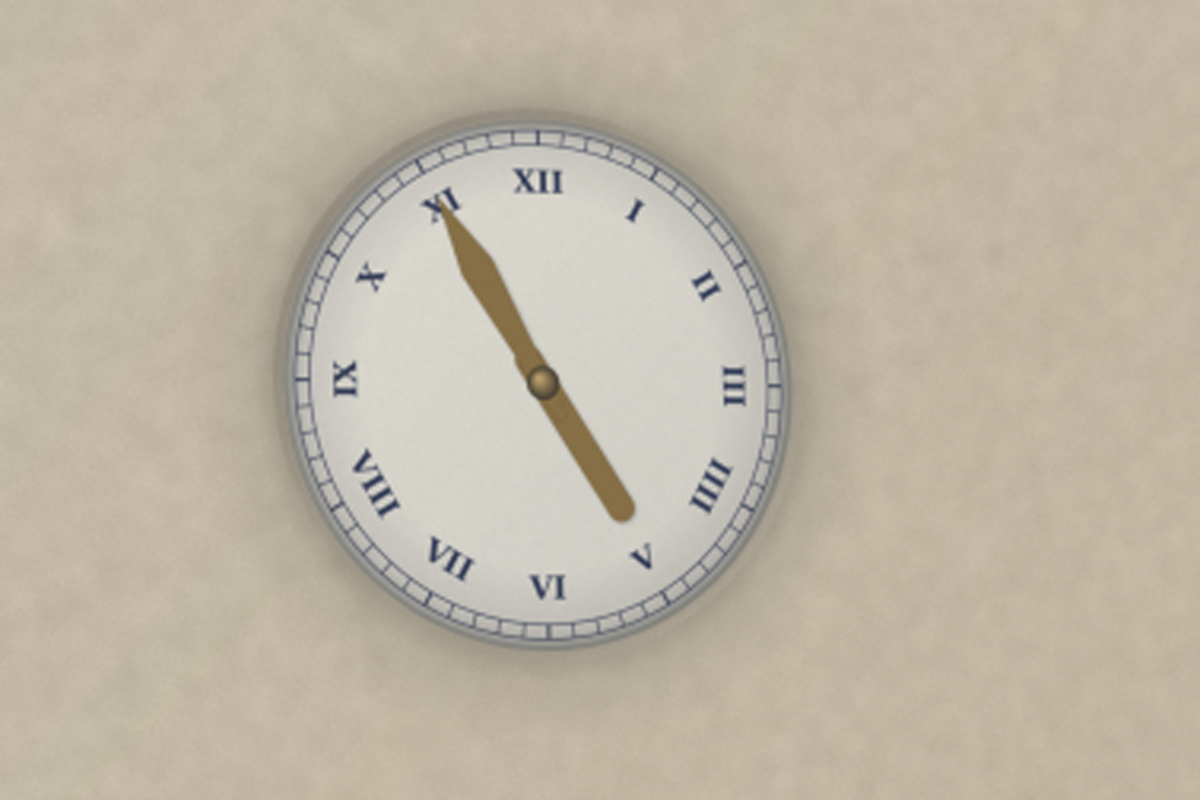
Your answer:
{"hour": 4, "minute": 55}
